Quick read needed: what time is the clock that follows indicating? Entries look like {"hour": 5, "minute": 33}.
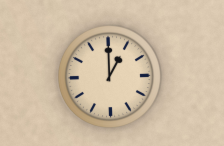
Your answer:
{"hour": 1, "minute": 0}
